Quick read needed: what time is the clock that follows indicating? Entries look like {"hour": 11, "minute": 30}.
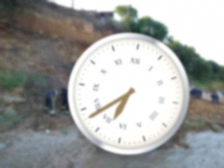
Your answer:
{"hour": 6, "minute": 38}
